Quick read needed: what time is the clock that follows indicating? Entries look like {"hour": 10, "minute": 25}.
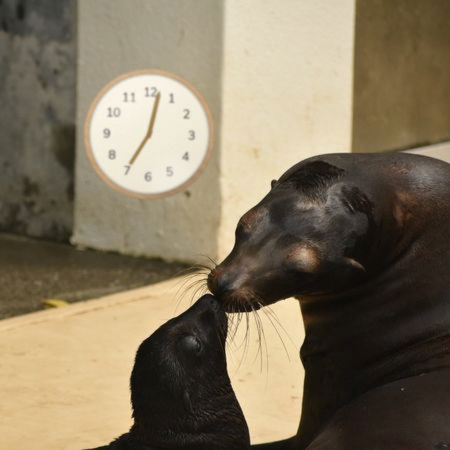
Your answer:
{"hour": 7, "minute": 2}
